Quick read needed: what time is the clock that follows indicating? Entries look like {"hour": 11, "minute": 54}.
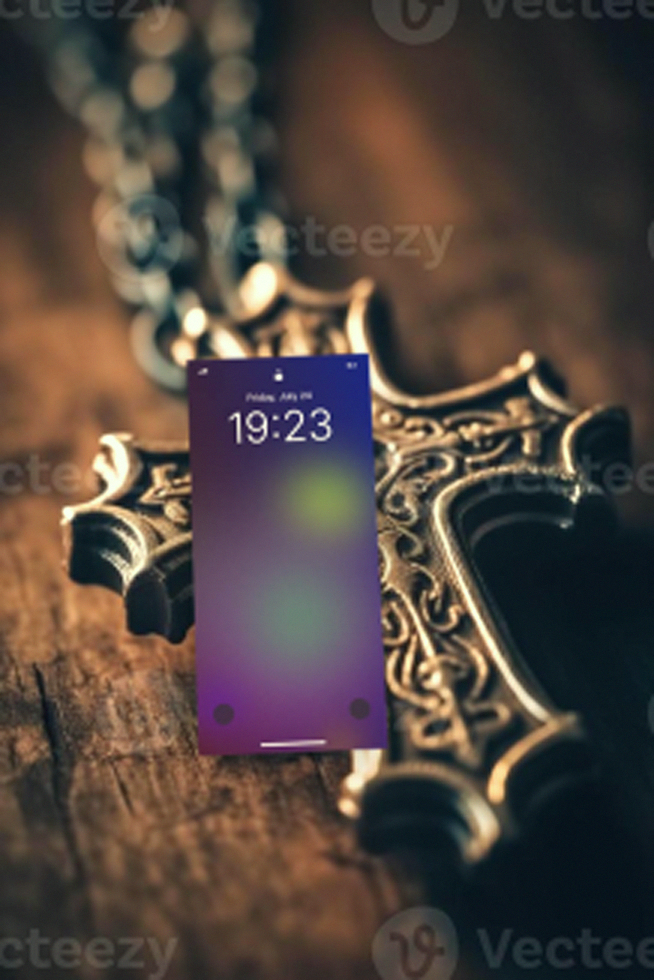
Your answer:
{"hour": 19, "minute": 23}
